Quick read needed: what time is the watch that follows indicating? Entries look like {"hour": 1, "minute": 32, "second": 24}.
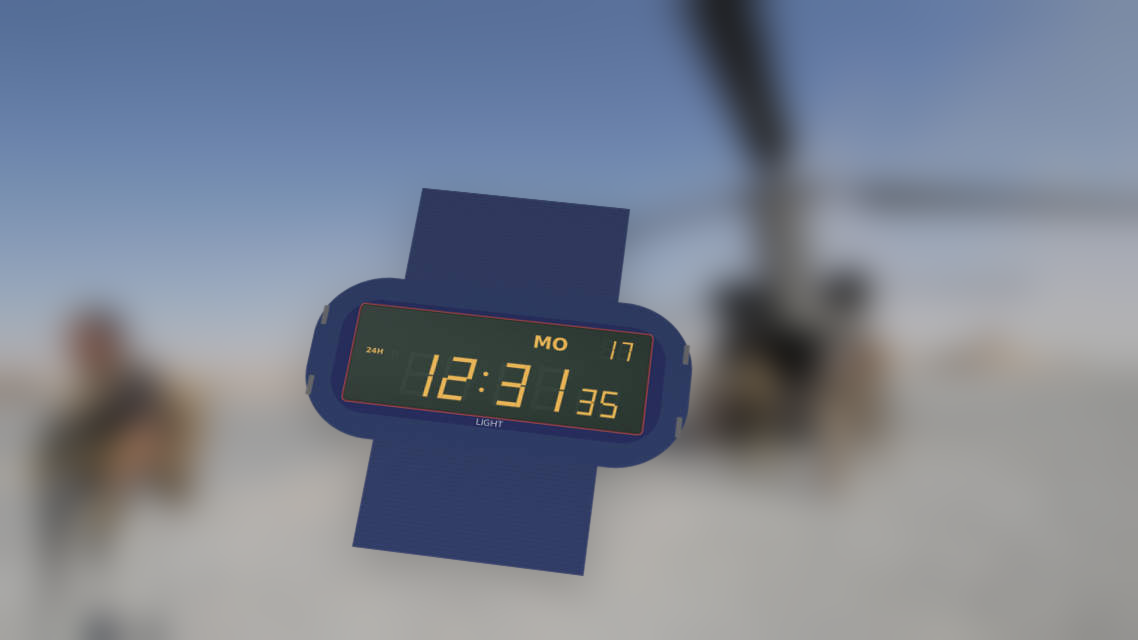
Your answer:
{"hour": 12, "minute": 31, "second": 35}
